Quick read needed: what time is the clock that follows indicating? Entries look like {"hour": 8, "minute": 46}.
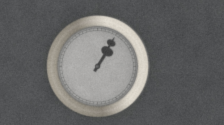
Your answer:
{"hour": 1, "minute": 5}
